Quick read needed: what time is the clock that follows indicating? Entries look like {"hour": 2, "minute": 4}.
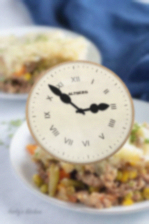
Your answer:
{"hour": 2, "minute": 53}
